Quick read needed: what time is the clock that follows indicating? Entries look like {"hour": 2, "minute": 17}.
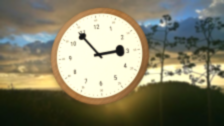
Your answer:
{"hour": 2, "minute": 54}
